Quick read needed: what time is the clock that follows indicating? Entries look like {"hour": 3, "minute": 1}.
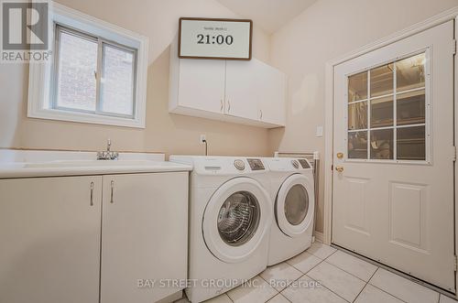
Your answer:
{"hour": 21, "minute": 0}
